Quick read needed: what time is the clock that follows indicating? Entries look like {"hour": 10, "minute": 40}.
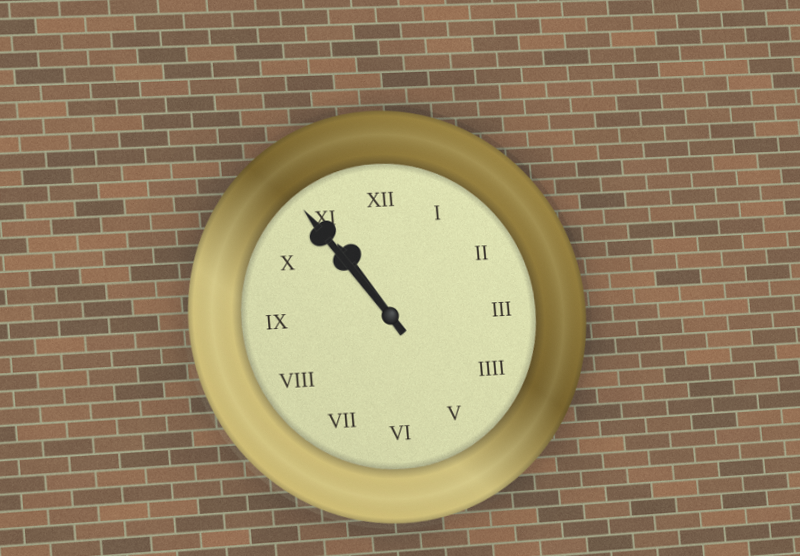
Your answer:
{"hour": 10, "minute": 54}
